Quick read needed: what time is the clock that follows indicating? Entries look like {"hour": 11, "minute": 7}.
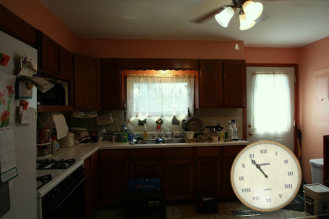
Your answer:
{"hour": 10, "minute": 54}
